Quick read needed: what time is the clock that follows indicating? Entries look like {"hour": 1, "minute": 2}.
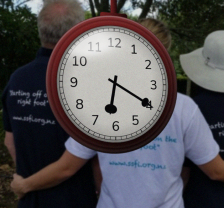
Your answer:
{"hour": 6, "minute": 20}
